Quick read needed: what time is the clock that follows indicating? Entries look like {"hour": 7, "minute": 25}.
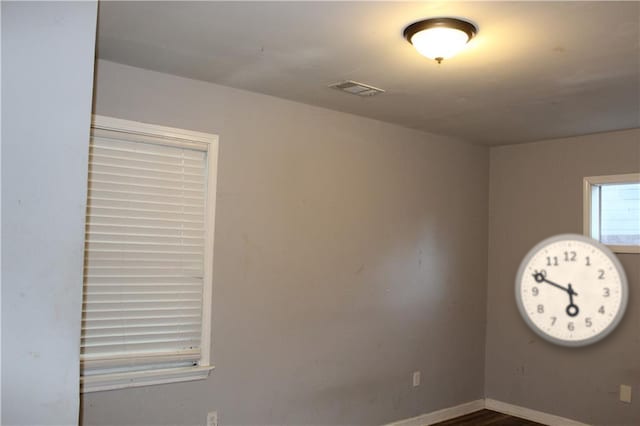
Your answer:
{"hour": 5, "minute": 49}
